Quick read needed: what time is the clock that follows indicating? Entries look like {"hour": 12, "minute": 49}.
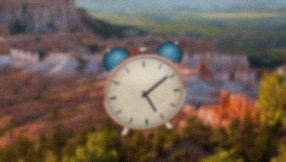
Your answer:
{"hour": 5, "minute": 9}
